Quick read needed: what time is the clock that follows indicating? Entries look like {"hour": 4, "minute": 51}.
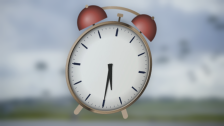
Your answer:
{"hour": 5, "minute": 30}
